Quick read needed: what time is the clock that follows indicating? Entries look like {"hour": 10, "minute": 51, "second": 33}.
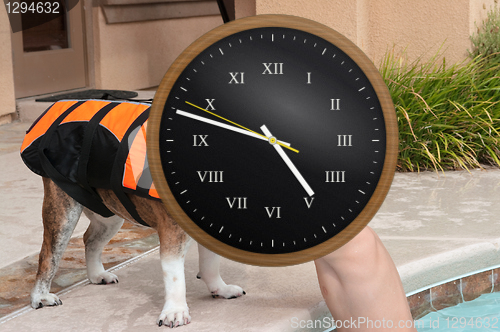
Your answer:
{"hour": 4, "minute": 47, "second": 49}
